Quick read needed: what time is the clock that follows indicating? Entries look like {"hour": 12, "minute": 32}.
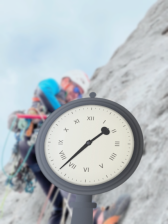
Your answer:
{"hour": 1, "minute": 37}
